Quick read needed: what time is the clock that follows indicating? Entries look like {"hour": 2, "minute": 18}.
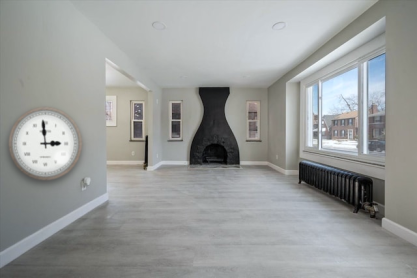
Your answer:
{"hour": 2, "minute": 59}
